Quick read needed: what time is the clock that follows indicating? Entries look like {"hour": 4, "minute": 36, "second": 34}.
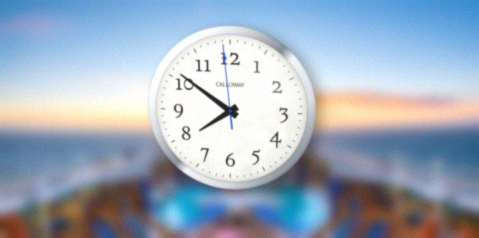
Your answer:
{"hour": 7, "minute": 50, "second": 59}
